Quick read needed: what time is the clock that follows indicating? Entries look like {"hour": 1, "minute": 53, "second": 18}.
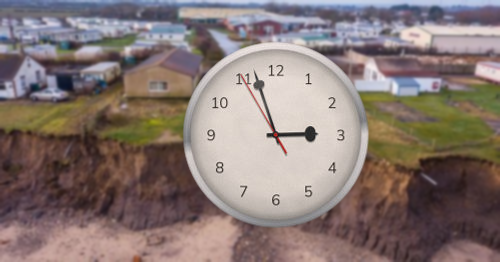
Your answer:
{"hour": 2, "minute": 56, "second": 55}
